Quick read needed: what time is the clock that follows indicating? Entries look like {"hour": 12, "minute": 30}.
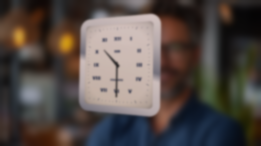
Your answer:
{"hour": 10, "minute": 30}
